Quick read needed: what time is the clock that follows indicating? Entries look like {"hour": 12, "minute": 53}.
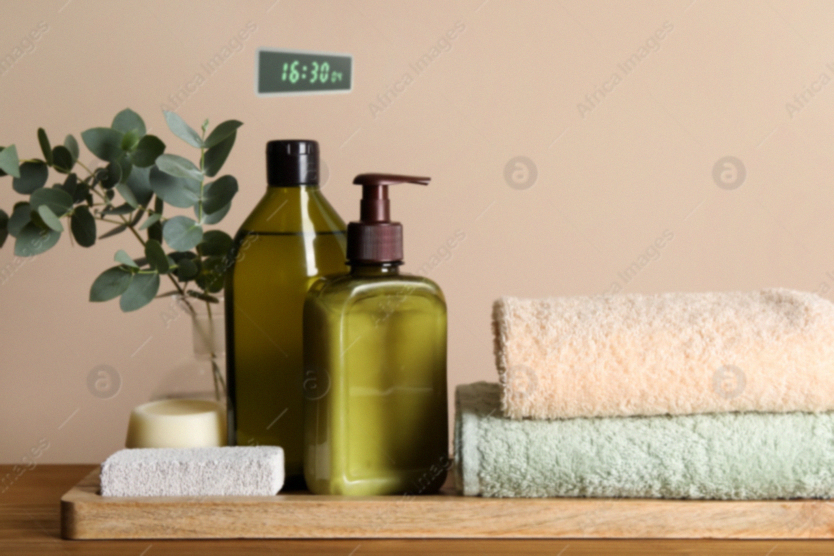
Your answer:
{"hour": 16, "minute": 30}
